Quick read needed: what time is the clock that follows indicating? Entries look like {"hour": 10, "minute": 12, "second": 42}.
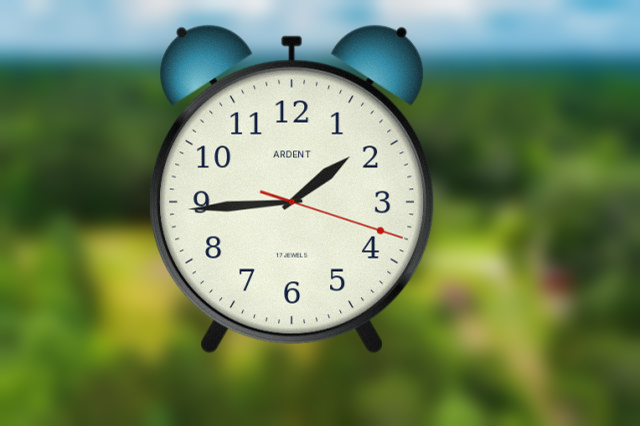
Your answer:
{"hour": 1, "minute": 44, "second": 18}
